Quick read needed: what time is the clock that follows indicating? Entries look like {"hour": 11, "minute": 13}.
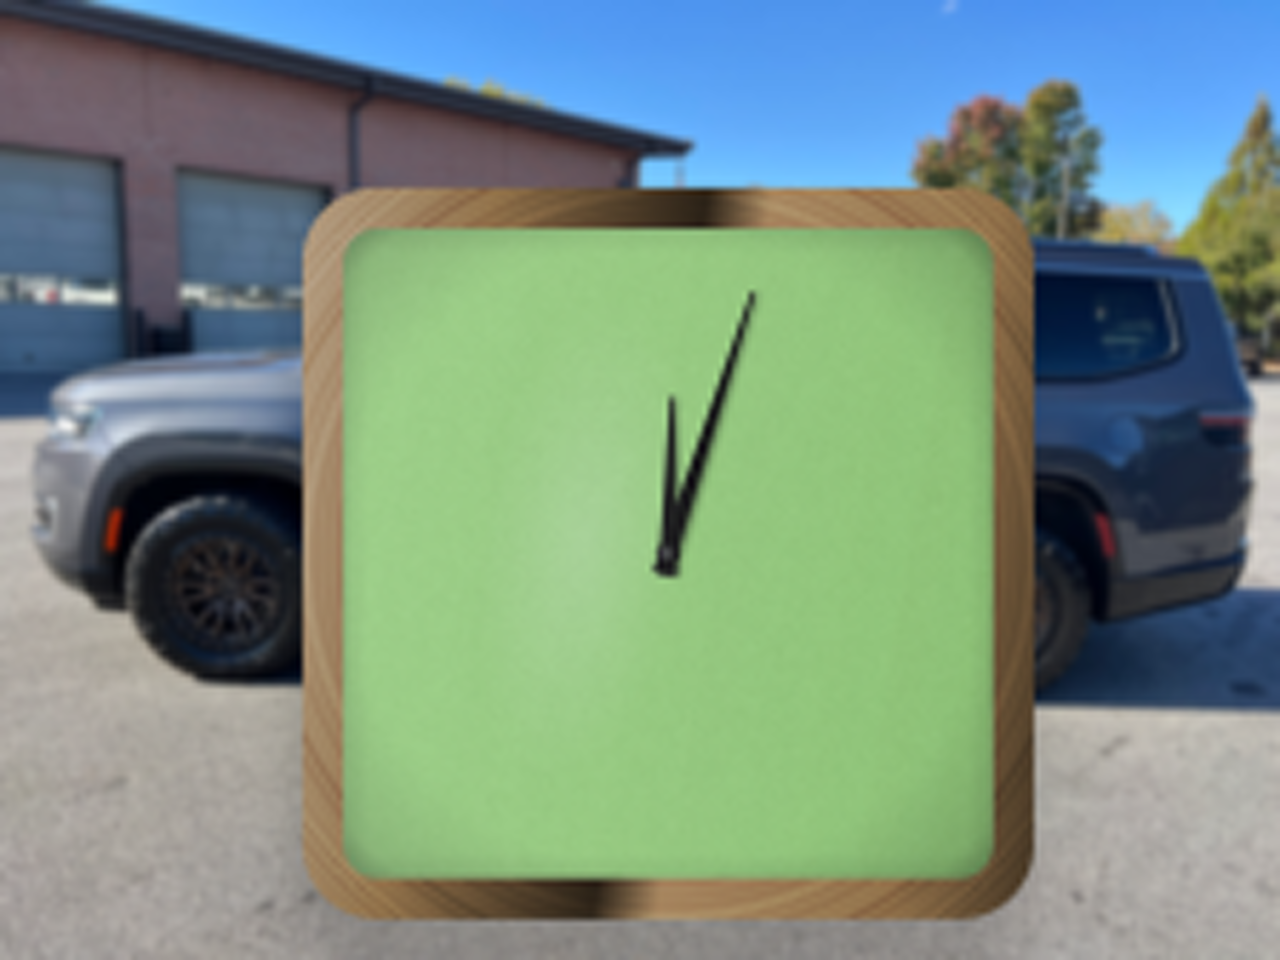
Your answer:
{"hour": 12, "minute": 3}
